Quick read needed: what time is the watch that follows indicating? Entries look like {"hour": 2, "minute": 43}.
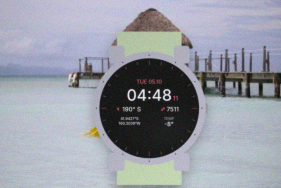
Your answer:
{"hour": 4, "minute": 48}
